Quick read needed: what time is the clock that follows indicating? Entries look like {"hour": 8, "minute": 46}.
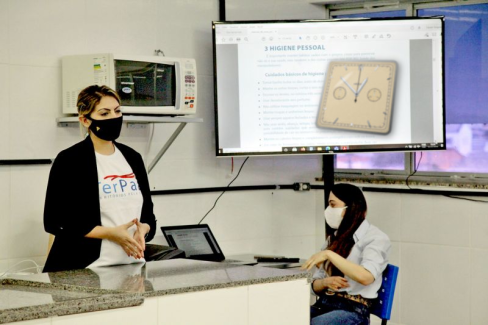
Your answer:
{"hour": 12, "minute": 52}
